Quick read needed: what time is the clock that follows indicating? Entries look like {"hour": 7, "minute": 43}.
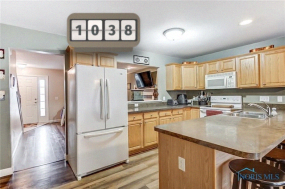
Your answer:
{"hour": 10, "minute": 38}
